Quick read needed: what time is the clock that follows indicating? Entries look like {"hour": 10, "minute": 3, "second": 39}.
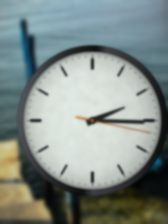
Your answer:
{"hour": 2, "minute": 15, "second": 17}
